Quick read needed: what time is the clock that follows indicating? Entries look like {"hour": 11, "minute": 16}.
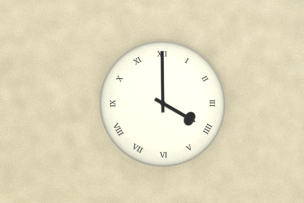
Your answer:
{"hour": 4, "minute": 0}
